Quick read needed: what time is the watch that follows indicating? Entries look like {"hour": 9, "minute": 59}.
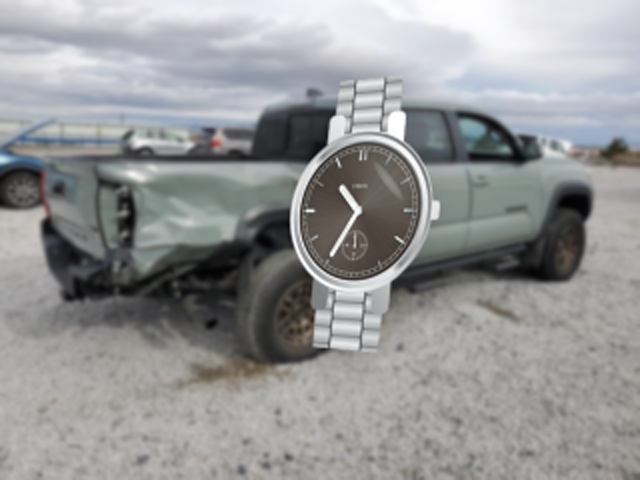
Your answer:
{"hour": 10, "minute": 35}
